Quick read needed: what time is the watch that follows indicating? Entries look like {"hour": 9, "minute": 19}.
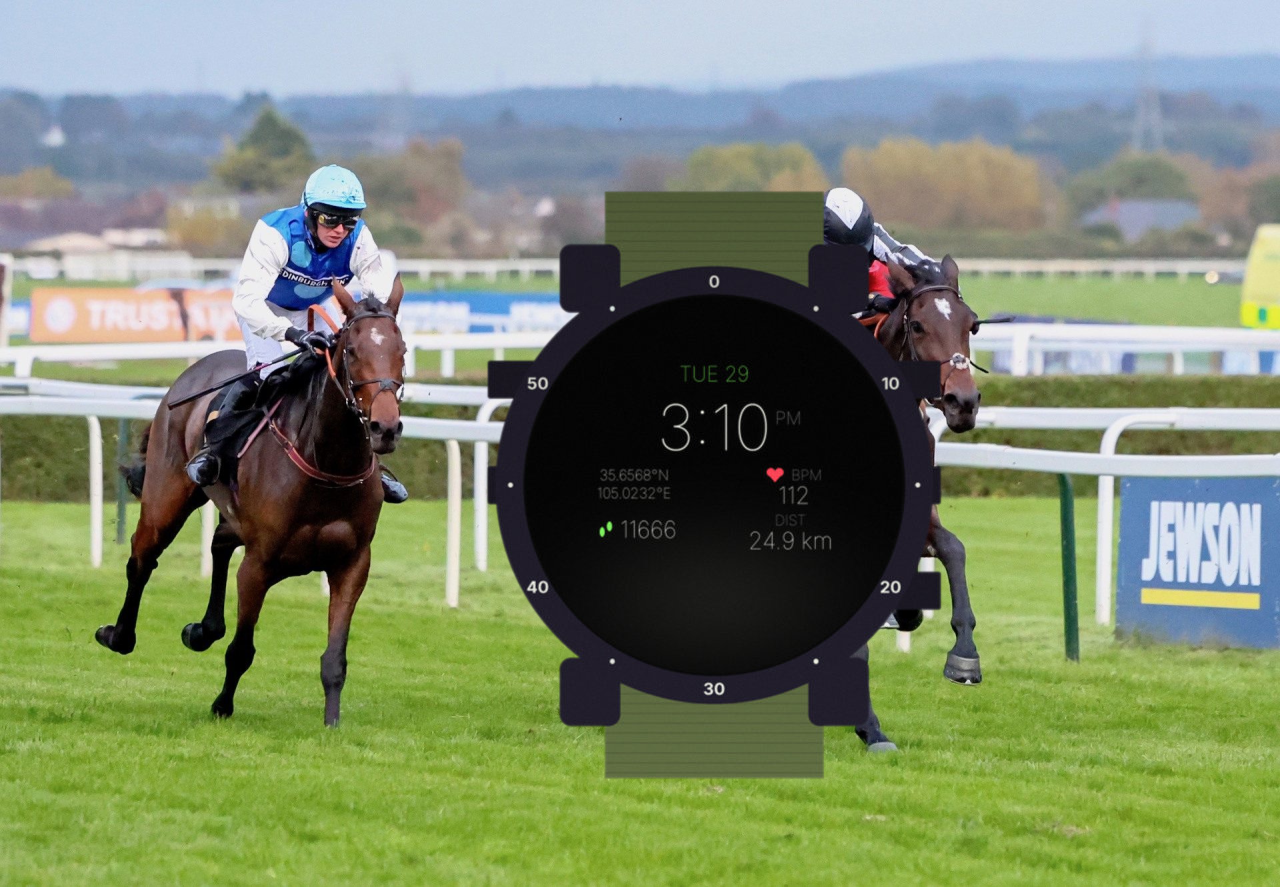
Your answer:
{"hour": 3, "minute": 10}
